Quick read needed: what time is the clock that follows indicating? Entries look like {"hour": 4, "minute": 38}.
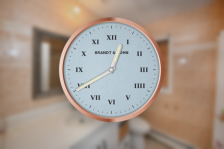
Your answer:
{"hour": 12, "minute": 40}
